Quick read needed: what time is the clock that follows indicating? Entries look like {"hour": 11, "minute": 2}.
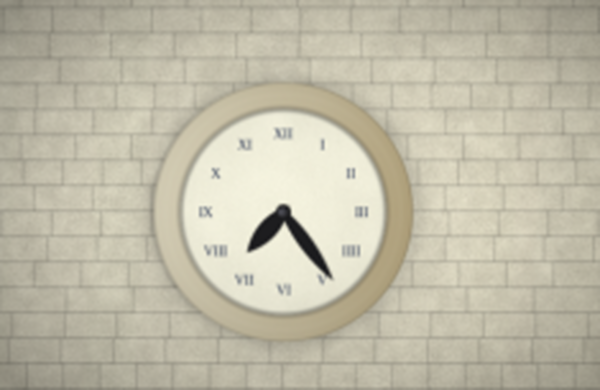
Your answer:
{"hour": 7, "minute": 24}
